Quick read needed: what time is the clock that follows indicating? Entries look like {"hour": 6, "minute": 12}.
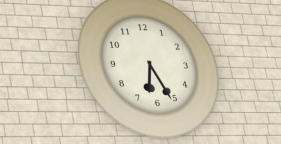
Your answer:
{"hour": 6, "minute": 26}
